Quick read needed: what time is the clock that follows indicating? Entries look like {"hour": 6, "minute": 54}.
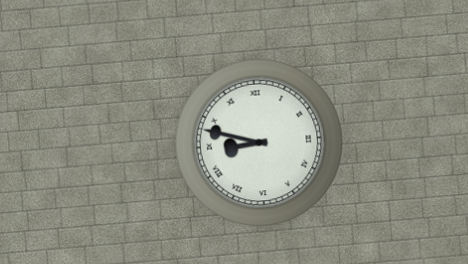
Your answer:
{"hour": 8, "minute": 48}
